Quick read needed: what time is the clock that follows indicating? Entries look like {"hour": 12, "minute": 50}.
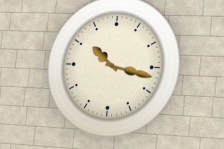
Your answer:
{"hour": 10, "minute": 17}
